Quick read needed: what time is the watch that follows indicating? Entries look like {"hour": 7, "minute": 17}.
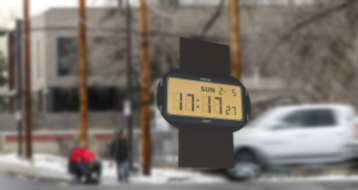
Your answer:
{"hour": 17, "minute": 17}
